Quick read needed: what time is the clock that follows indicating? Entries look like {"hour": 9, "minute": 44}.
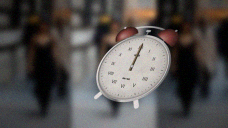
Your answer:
{"hour": 12, "minute": 0}
